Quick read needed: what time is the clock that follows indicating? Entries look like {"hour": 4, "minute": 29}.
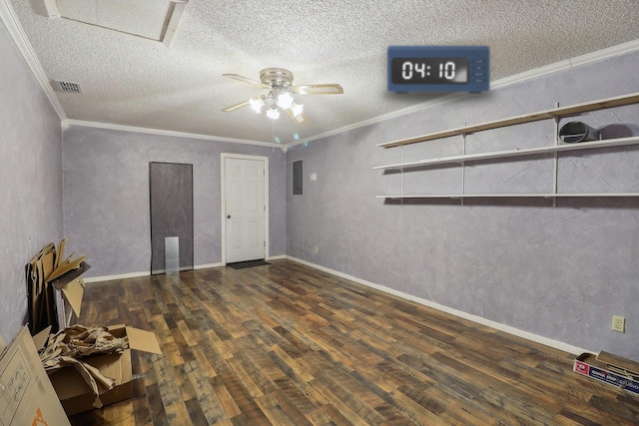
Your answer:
{"hour": 4, "minute": 10}
